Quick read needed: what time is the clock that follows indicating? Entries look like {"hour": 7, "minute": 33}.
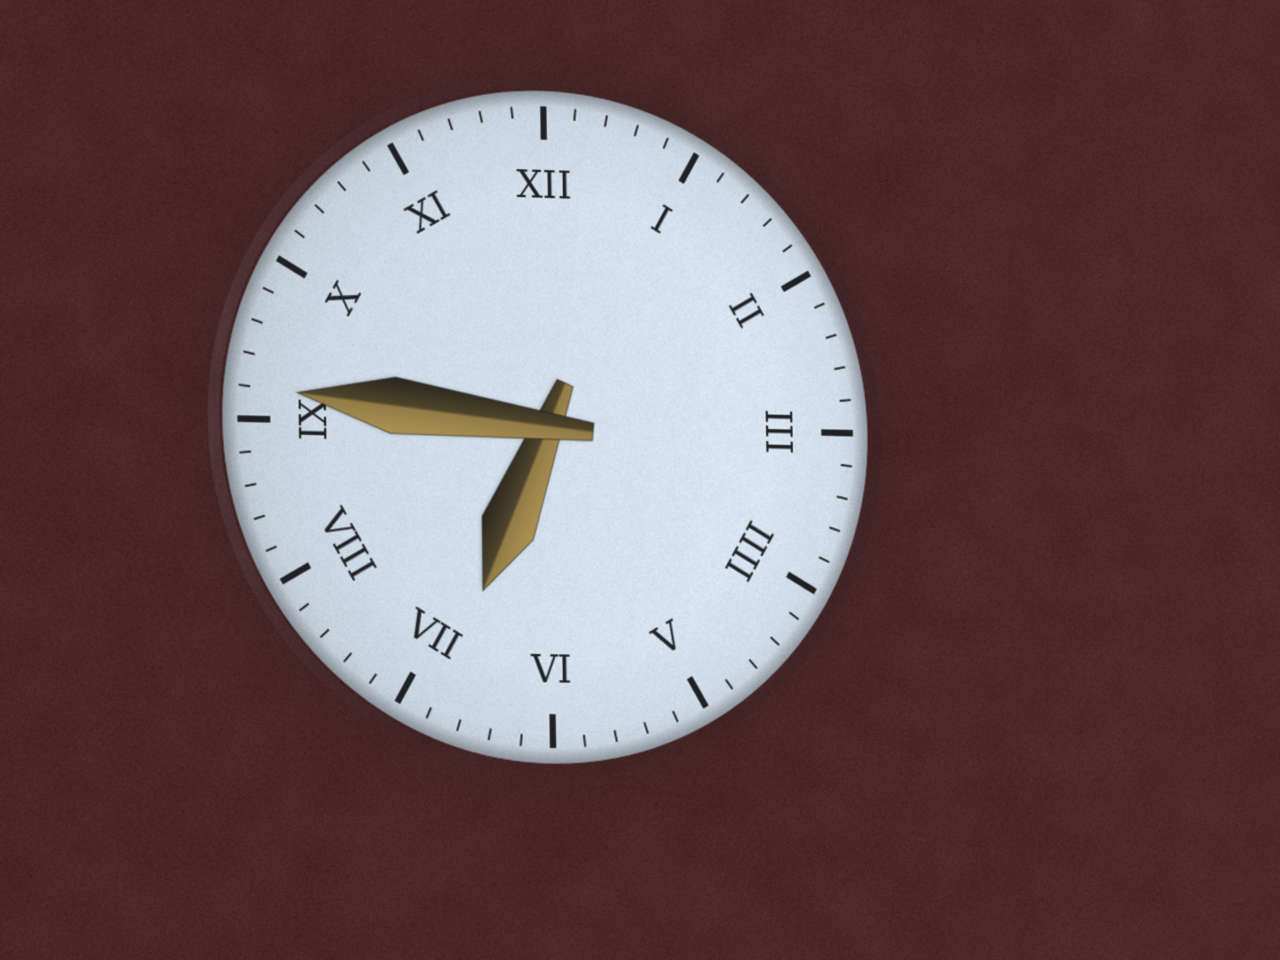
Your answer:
{"hour": 6, "minute": 46}
